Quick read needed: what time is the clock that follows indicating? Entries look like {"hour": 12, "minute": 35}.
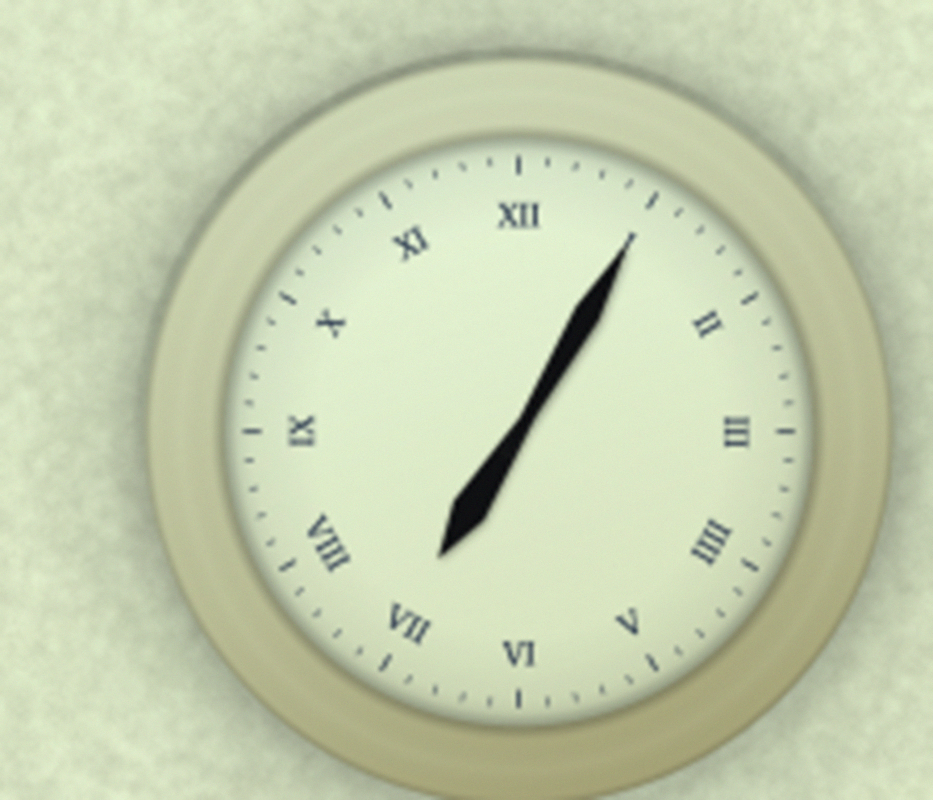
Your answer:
{"hour": 7, "minute": 5}
